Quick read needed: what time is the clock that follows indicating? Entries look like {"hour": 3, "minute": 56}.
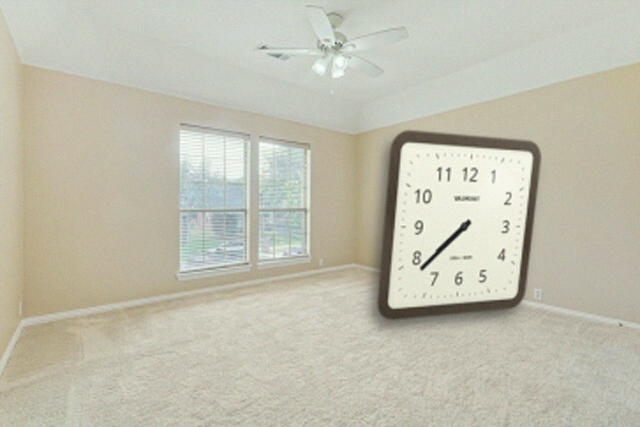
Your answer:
{"hour": 7, "minute": 38}
